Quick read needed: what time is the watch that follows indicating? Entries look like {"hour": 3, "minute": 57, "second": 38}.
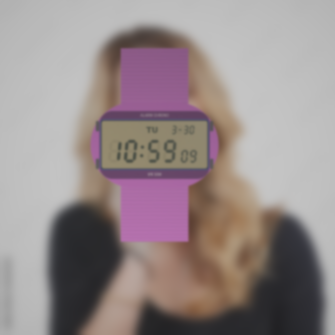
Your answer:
{"hour": 10, "minute": 59, "second": 9}
